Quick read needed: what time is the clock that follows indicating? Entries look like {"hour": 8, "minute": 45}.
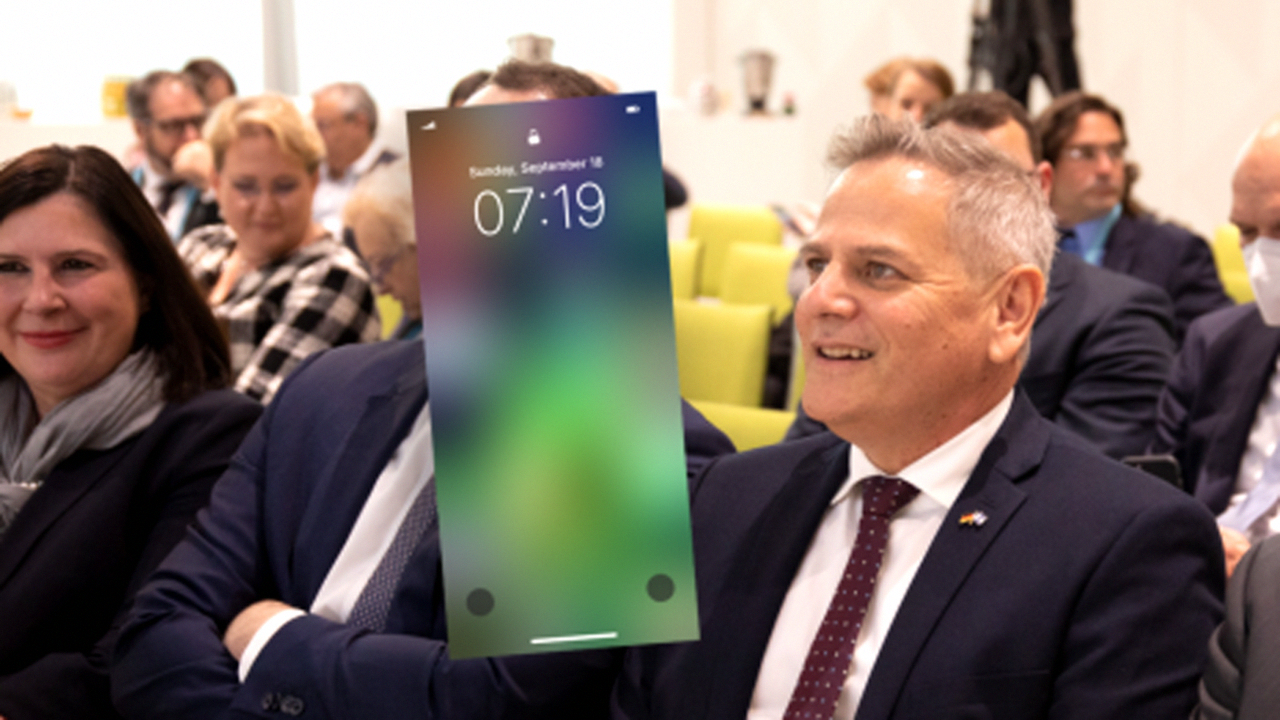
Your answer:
{"hour": 7, "minute": 19}
